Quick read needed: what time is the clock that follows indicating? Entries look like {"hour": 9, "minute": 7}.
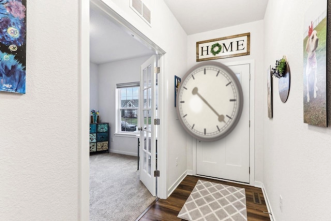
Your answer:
{"hour": 10, "minute": 22}
